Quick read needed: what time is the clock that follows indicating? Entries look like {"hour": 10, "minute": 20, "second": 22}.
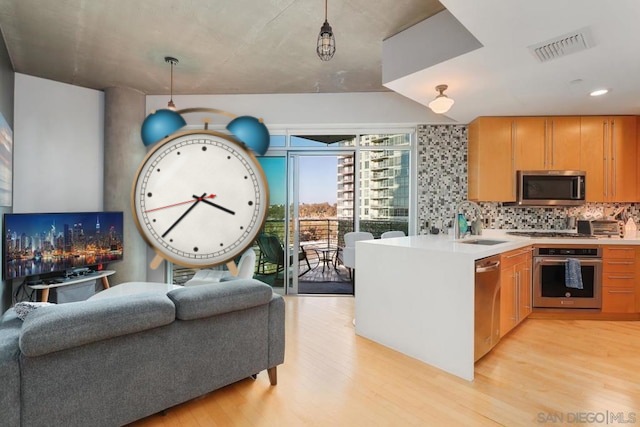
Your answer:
{"hour": 3, "minute": 36, "second": 42}
